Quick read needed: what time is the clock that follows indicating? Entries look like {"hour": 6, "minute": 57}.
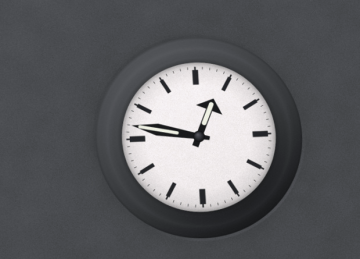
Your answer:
{"hour": 12, "minute": 47}
